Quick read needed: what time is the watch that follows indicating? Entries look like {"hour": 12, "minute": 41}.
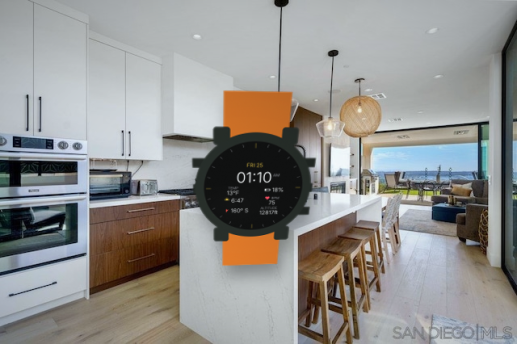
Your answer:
{"hour": 1, "minute": 10}
